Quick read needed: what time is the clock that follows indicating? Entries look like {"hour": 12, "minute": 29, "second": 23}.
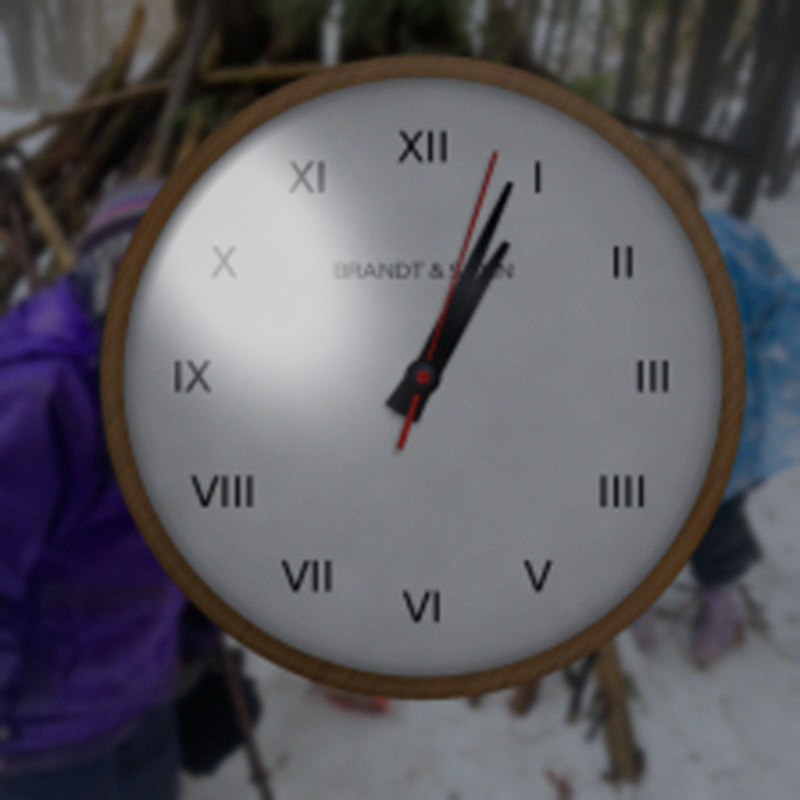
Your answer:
{"hour": 1, "minute": 4, "second": 3}
